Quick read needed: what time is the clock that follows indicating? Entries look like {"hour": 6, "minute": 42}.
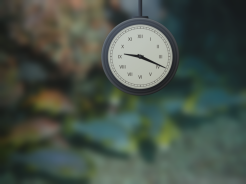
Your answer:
{"hour": 9, "minute": 19}
